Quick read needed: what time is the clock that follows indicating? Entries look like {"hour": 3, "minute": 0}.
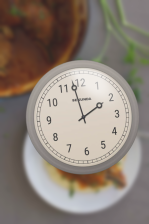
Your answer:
{"hour": 1, "minute": 58}
